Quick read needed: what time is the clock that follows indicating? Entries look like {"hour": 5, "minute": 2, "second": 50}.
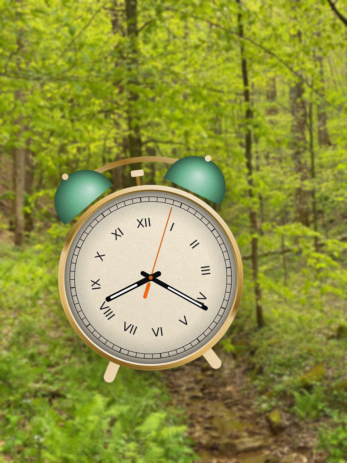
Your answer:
{"hour": 8, "minute": 21, "second": 4}
